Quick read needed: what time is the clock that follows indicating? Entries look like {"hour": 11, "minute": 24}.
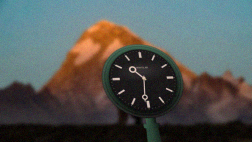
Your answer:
{"hour": 10, "minute": 31}
